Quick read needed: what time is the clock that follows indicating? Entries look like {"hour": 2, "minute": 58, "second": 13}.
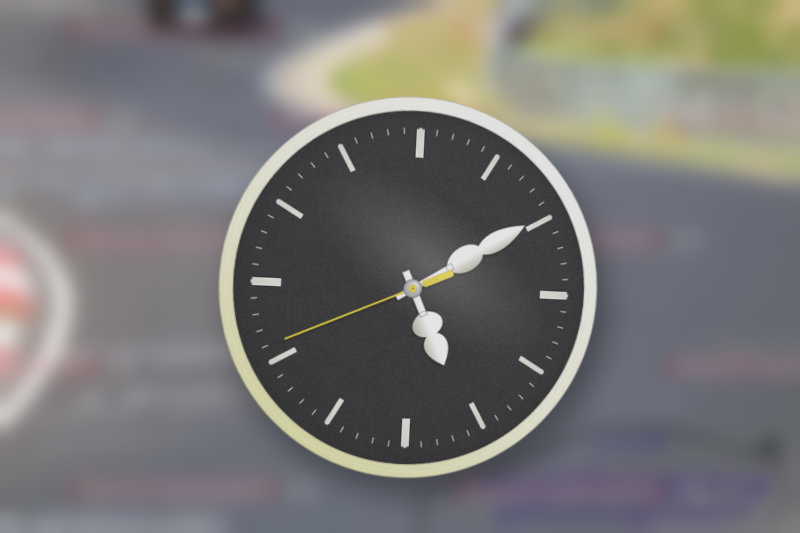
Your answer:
{"hour": 5, "minute": 9, "second": 41}
